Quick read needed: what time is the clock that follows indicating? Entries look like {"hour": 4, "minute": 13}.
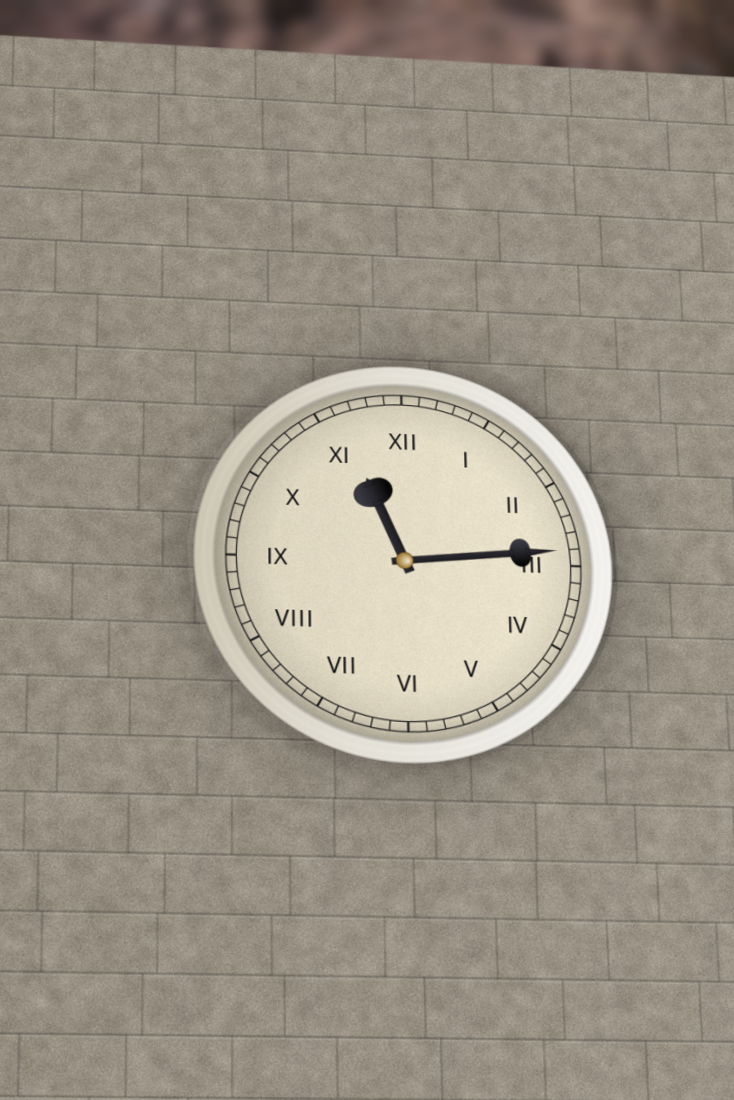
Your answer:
{"hour": 11, "minute": 14}
